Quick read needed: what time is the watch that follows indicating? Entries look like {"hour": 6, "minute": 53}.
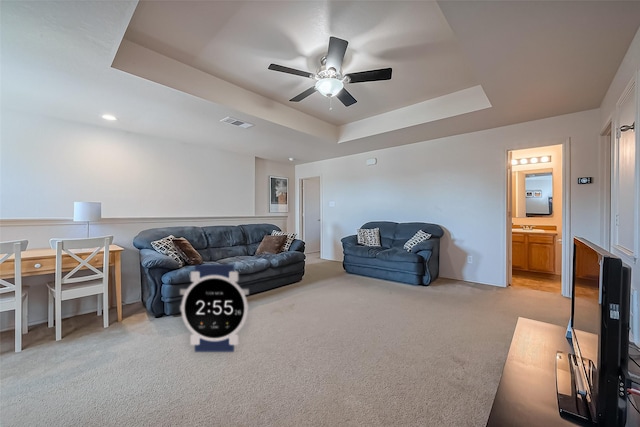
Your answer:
{"hour": 2, "minute": 55}
